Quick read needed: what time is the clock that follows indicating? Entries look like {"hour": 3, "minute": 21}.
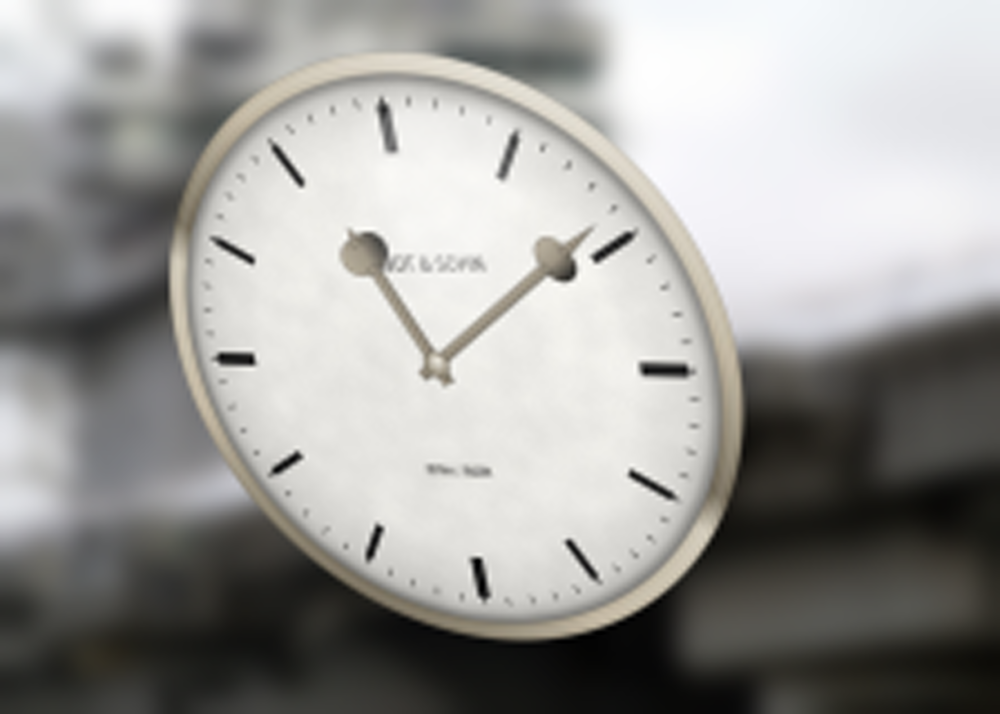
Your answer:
{"hour": 11, "minute": 9}
